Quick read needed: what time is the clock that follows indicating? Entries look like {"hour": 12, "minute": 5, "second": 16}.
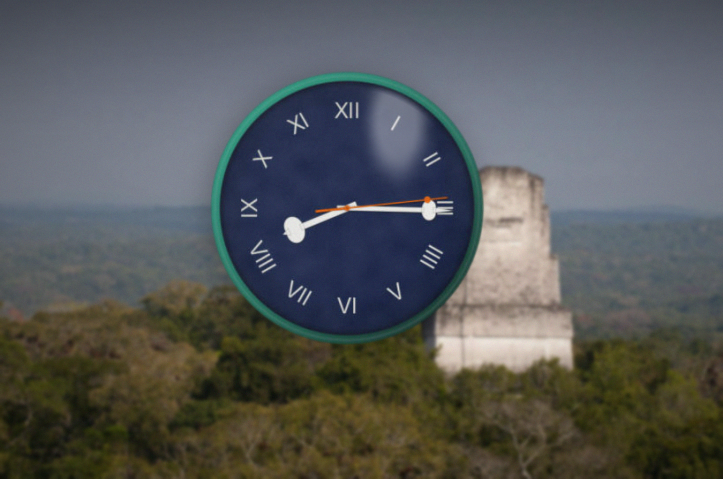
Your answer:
{"hour": 8, "minute": 15, "second": 14}
